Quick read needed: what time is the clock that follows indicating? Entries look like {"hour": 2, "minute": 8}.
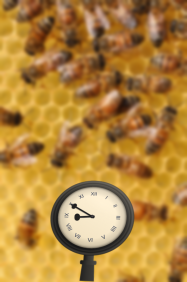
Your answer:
{"hour": 8, "minute": 50}
